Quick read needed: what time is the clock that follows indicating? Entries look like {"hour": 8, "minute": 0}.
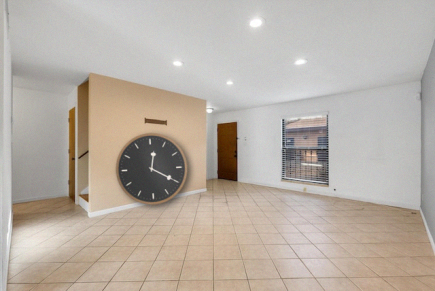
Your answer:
{"hour": 12, "minute": 20}
